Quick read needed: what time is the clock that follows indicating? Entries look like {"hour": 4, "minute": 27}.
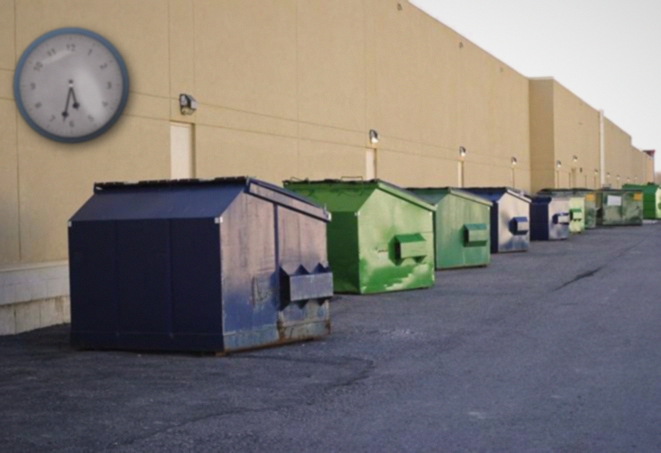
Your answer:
{"hour": 5, "minute": 32}
